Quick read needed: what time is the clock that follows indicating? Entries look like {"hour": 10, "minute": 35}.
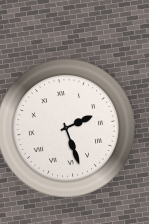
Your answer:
{"hour": 2, "minute": 28}
